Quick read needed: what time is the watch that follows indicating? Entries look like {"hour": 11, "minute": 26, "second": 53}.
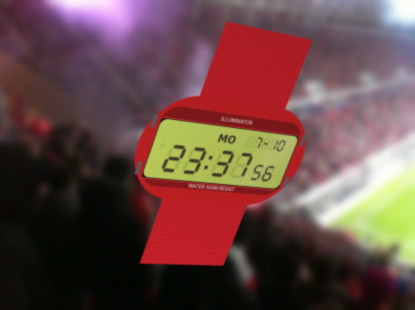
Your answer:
{"hour": 23, "minute": 37, "second": 56}
